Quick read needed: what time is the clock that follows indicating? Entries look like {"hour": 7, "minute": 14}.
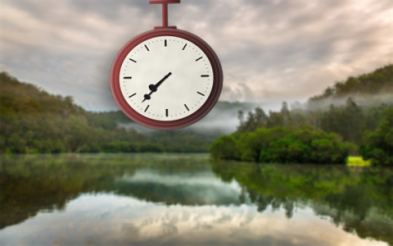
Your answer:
{"hour": 7, "minute": 37}
